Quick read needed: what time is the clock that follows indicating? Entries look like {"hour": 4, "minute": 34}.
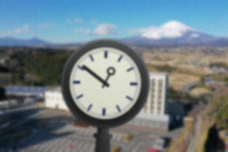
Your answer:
{"hour": 12, "minute": 51}
